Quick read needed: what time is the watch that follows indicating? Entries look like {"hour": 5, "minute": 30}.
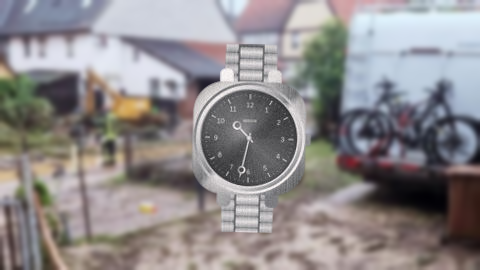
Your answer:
{"hour": 10, "minute": 32}
